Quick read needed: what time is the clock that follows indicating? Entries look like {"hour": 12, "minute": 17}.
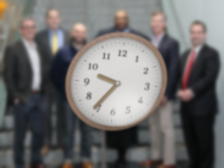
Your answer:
{"hour": 9, "minute": 36}
